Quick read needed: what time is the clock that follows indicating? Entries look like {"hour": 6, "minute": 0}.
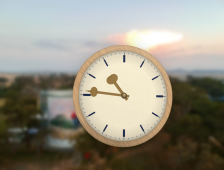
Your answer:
{"hour": 10, "minute": 46}
